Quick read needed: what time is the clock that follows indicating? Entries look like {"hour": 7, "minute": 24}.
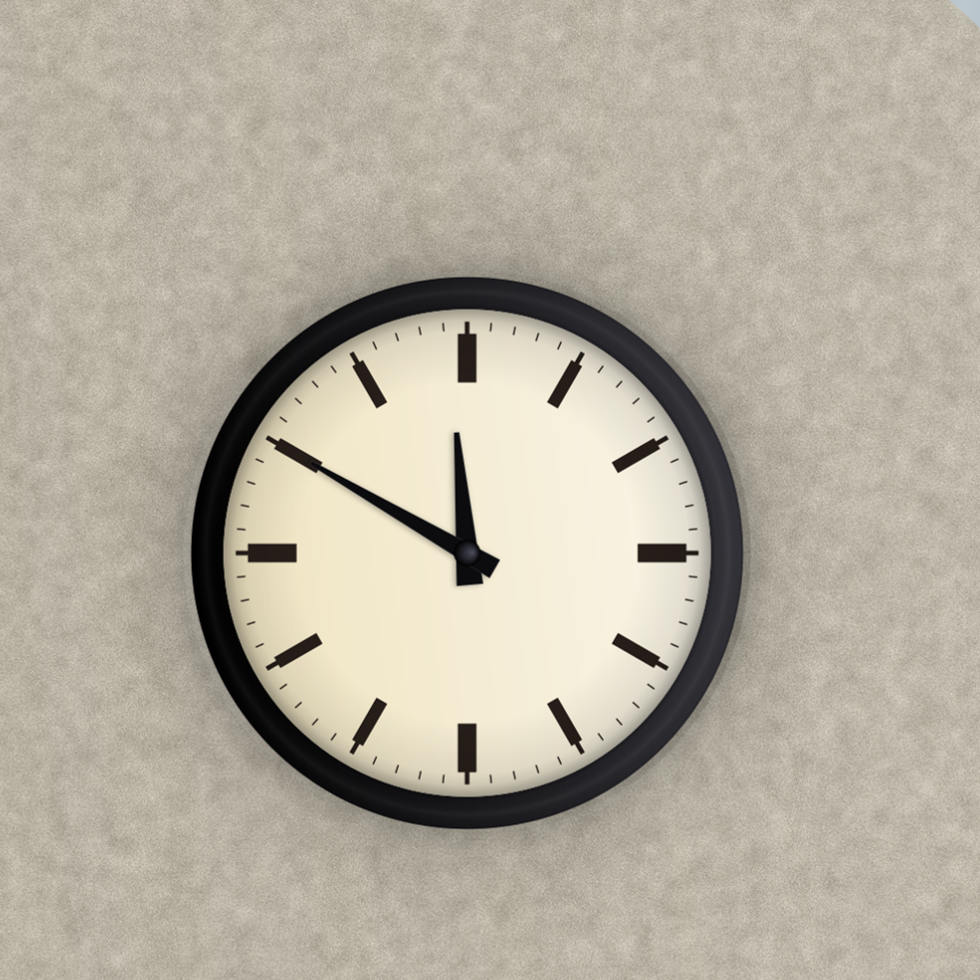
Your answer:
{"hour": 11, "minute": 50}
